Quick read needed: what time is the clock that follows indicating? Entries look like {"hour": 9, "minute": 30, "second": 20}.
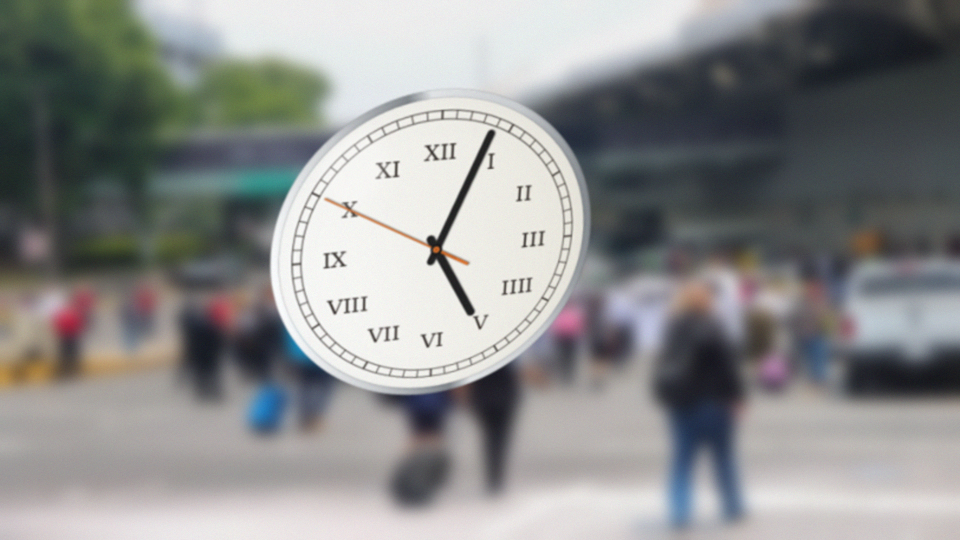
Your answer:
{"hour": 5, "minute": 3, "second": 50}
